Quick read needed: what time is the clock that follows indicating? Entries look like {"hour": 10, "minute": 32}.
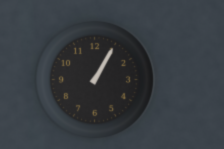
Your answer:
{"hour": 1, "minute": 5}
